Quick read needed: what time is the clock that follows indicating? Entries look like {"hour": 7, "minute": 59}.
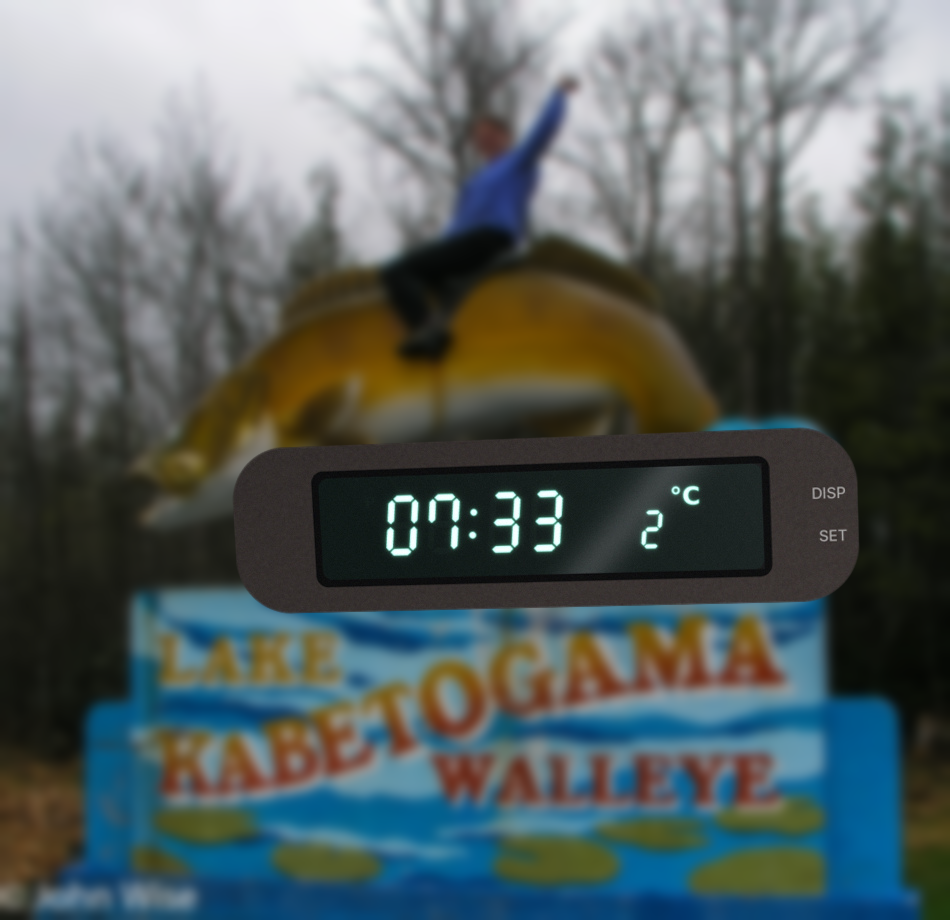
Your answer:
{"hour": 7, "minute": 33}
